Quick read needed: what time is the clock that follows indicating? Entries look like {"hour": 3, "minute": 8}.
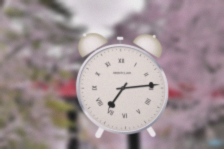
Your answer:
{"hour": 7, "minute": 14}
